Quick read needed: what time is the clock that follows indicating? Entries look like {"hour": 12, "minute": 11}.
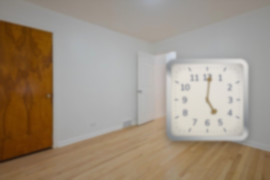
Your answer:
{"hour": 5, "minute": 1}
